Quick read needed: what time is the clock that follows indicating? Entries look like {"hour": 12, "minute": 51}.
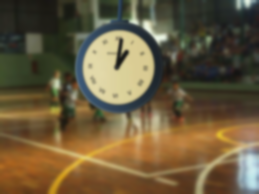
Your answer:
{"hour": 1, "minute": 1}
